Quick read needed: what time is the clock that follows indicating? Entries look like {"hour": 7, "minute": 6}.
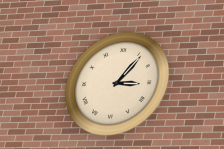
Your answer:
{"hour": 3, "minute": 6}
